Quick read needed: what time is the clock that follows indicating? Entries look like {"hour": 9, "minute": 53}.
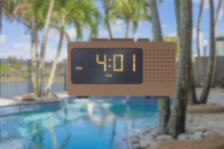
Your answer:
{"hour": 4, "minute": 1}
